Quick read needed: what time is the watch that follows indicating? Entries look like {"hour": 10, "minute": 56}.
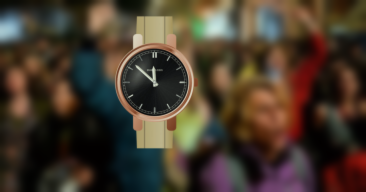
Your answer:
{"hour": 11, "minute": 52}
